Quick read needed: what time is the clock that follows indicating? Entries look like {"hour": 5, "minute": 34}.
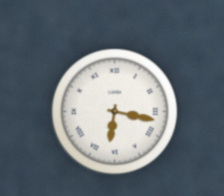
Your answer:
{"hour": 6, "minute": 17}
